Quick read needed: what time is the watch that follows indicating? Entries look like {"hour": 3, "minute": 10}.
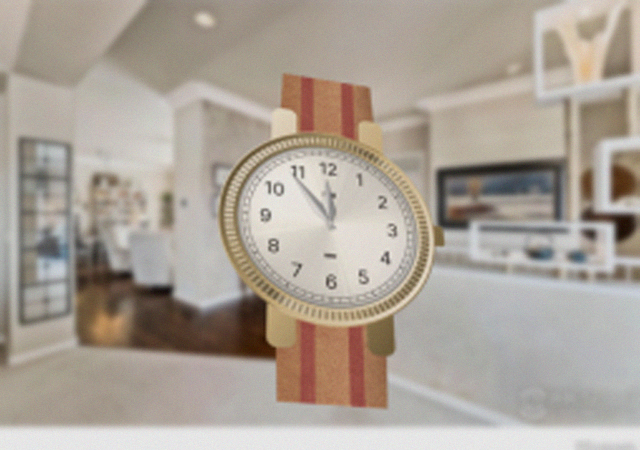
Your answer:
{"hour": 11, "minute": 54}
